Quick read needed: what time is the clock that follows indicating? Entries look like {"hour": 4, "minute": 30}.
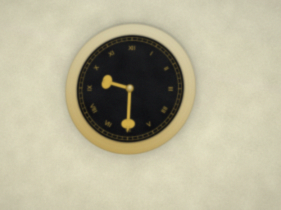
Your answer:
{"hour": 9, "minute": 30}
